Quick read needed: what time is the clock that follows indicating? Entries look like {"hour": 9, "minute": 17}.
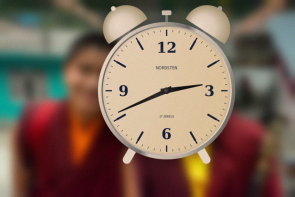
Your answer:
{"hour": 2, "minute": 41}
